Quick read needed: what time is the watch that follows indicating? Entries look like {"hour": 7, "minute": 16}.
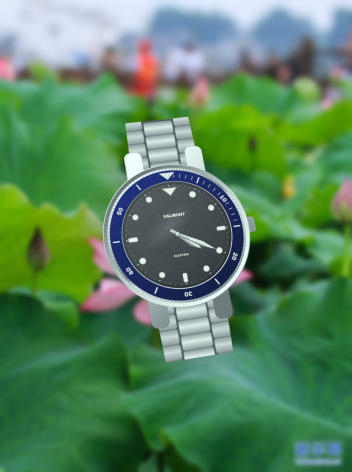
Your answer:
{"hour": 4, "minute": 20}
